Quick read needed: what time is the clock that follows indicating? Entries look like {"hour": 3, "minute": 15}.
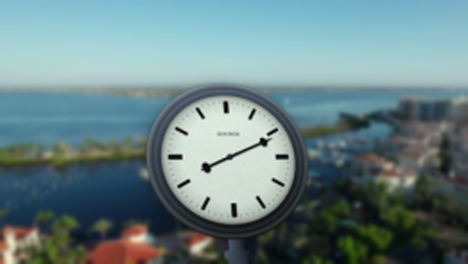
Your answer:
{"hour": 8, "minute": 11}
